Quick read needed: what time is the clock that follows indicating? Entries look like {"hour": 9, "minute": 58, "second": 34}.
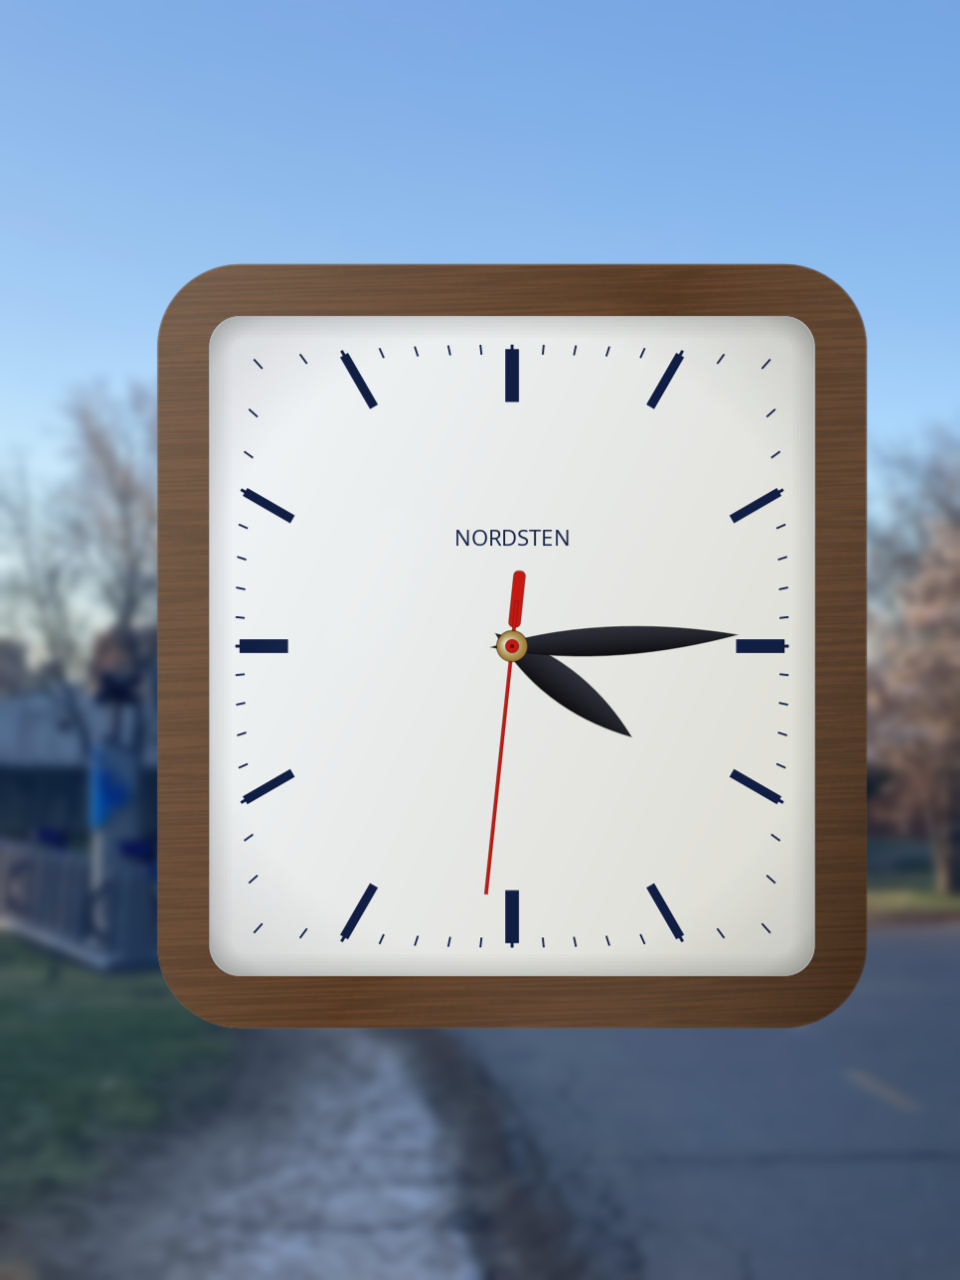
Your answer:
{"hour": 4, "minute": 14, "second": 31}
